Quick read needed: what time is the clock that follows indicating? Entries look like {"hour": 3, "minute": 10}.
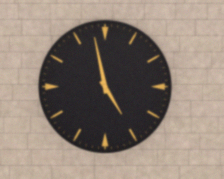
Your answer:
{"hour": 4, "minute": 58}
